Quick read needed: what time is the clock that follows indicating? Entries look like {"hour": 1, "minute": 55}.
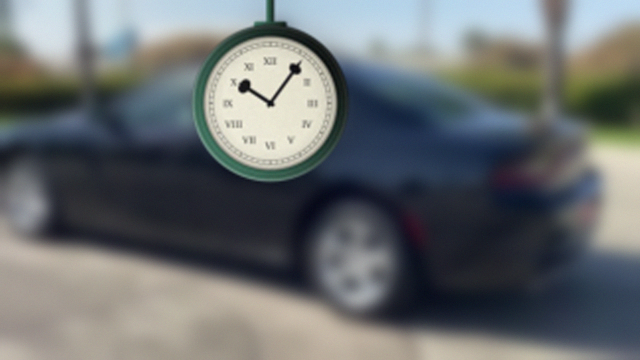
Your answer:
{"hour": 10, "minute": 6}
